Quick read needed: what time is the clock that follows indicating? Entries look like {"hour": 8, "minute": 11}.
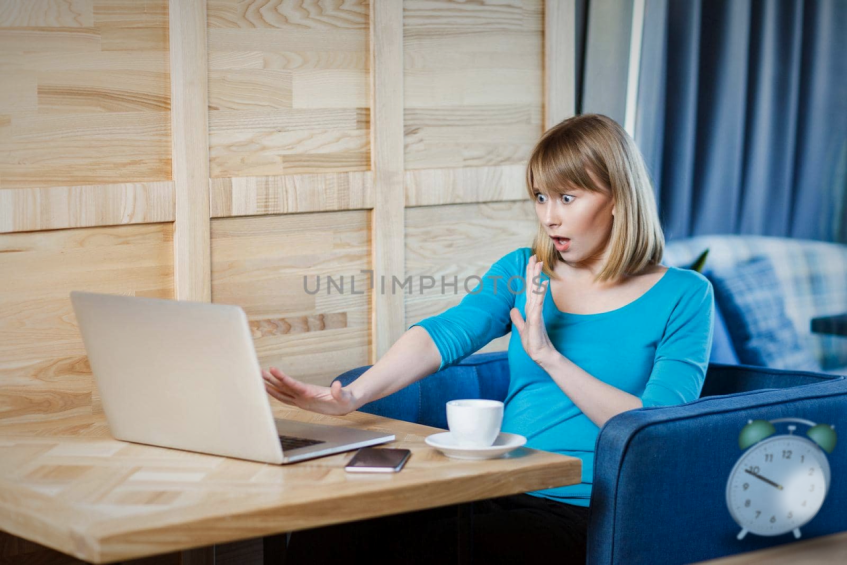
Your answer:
{"hour": 9, "minute": 49}
